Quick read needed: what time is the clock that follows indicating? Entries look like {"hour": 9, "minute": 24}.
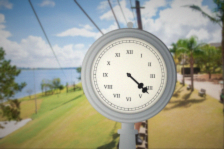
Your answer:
{"hour": 4, "minute": 22}
